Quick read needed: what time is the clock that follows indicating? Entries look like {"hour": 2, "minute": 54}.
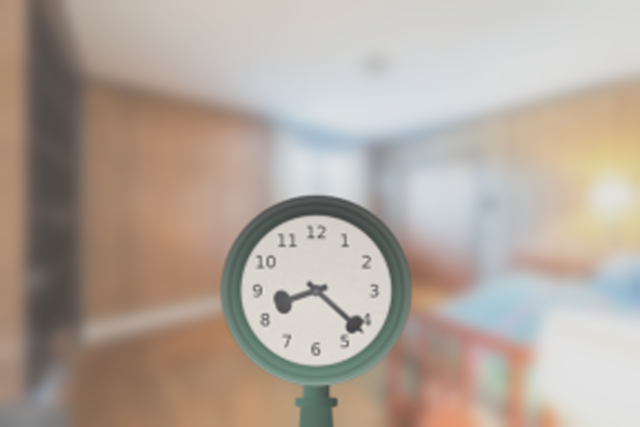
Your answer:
{"hour": 8, "minute": 22}
